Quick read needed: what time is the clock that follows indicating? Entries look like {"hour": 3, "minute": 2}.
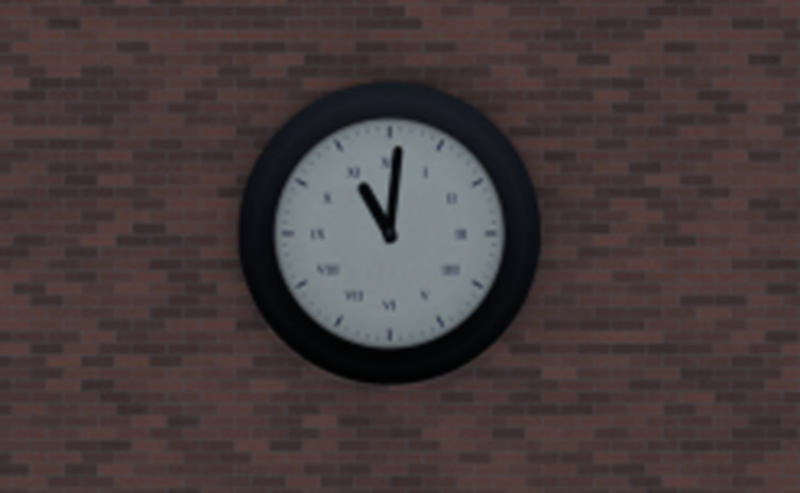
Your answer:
{"hour": 11, "minute": 1}
